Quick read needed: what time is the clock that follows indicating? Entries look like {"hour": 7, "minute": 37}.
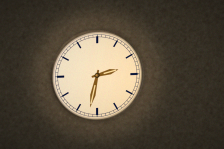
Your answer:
{"hour": 2, "minute": 32}
